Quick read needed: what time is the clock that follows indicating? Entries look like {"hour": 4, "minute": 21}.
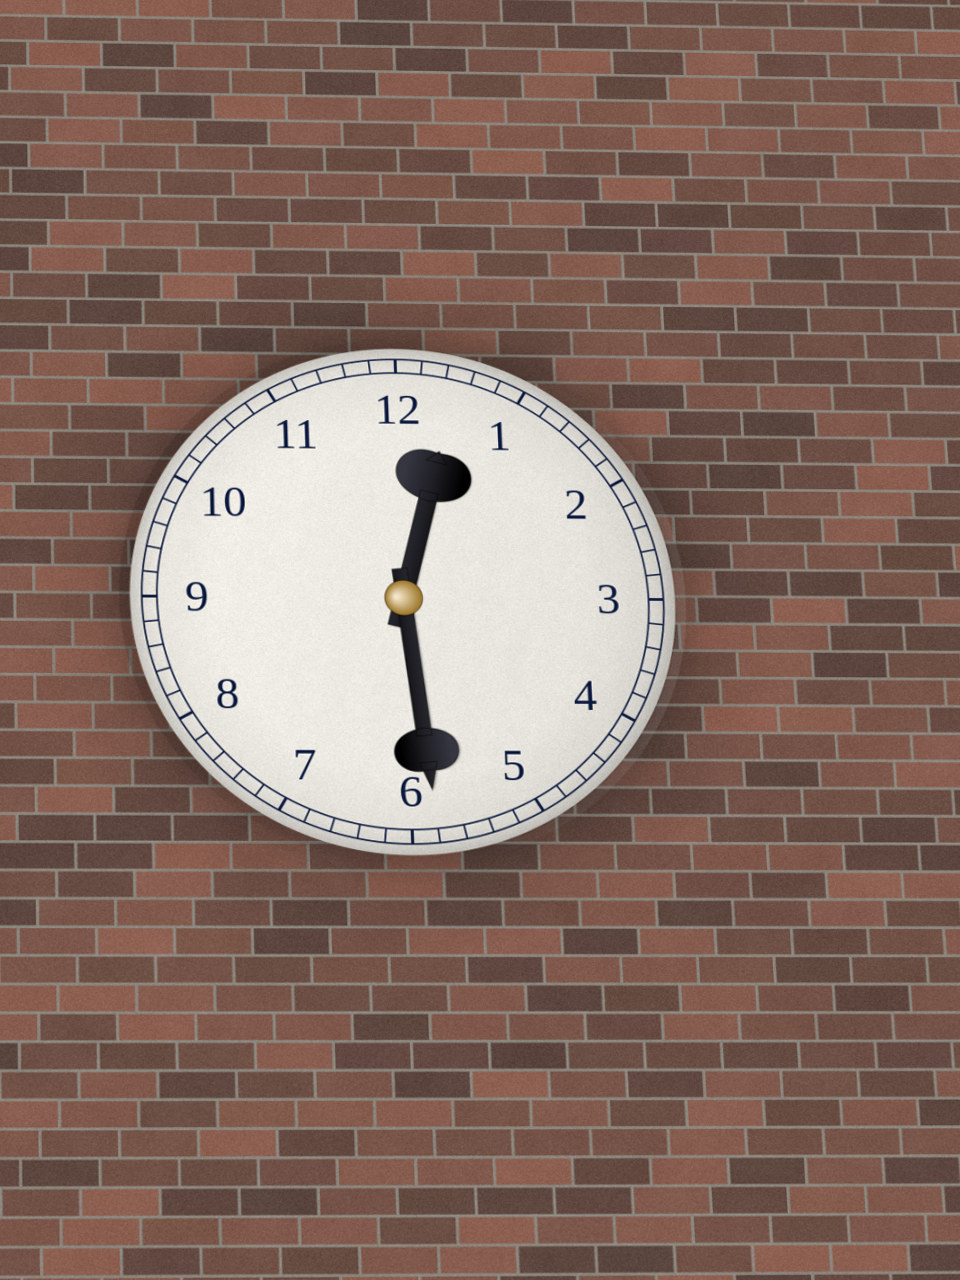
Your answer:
{"hour": 12, "minute": 29}
